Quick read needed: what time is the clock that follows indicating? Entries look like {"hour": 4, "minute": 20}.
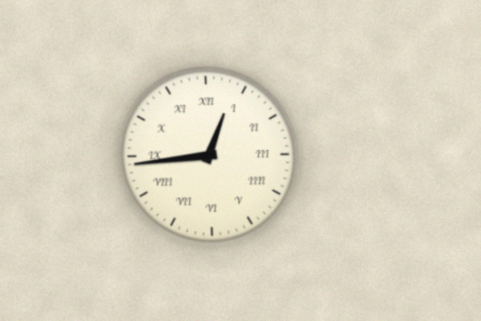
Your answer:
{"hour": 12, "minute": 44}
